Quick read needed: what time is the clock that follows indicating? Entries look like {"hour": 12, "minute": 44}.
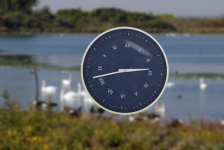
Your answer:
{"hour": 2, "minute": 42}
